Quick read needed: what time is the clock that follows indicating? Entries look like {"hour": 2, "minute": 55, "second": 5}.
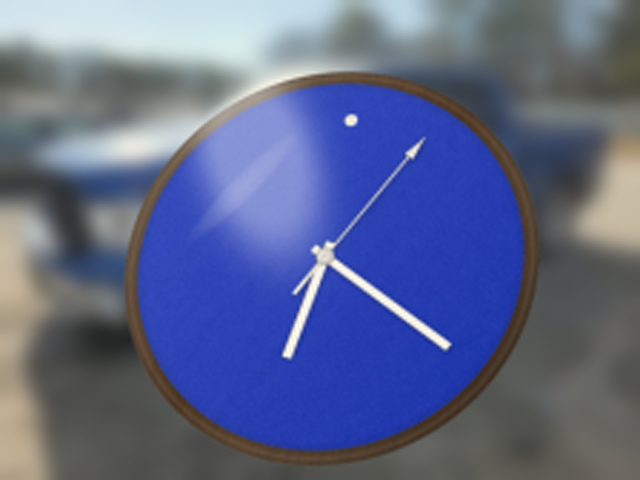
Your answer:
{"hour": 6, "minute": 20, "second": 5}
